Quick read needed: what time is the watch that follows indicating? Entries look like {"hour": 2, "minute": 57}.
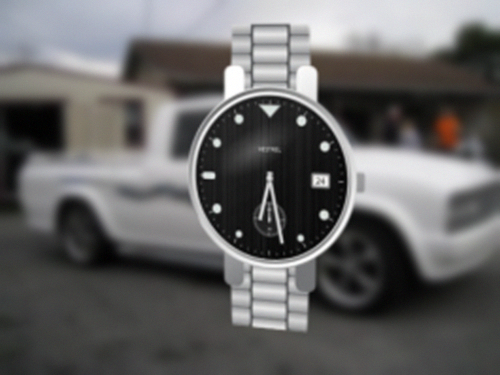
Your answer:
{"hour": 6, "minute": 28}
